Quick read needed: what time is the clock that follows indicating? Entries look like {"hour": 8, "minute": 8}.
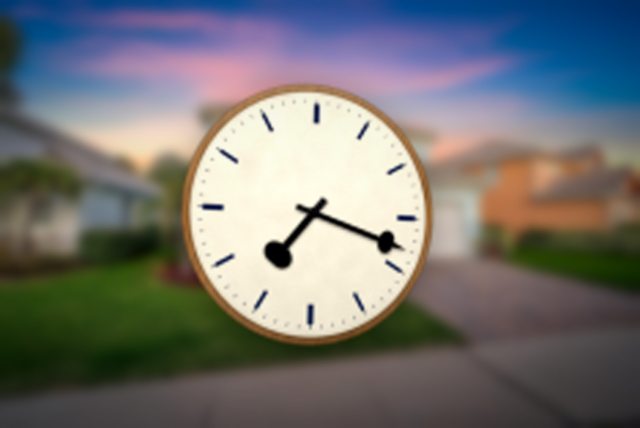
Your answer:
{"hour": 7, "minute": 18}
